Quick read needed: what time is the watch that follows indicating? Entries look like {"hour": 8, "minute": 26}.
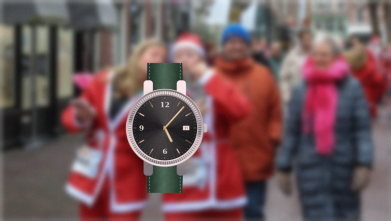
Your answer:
{"hour": 5, "minute": 7}
